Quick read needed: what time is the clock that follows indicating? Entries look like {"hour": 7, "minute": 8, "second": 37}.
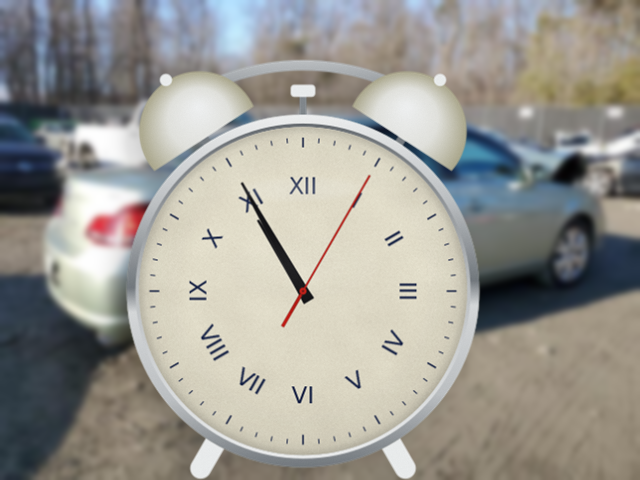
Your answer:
{"hour": 10, "minute": 55, "second": 5}
